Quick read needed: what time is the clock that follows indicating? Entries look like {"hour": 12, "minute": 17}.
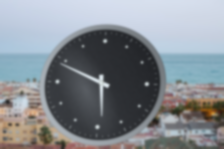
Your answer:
{"hour": 5, "minute": 49}
